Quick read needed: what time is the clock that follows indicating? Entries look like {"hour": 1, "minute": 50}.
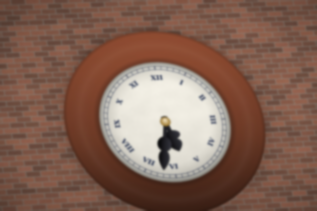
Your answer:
{"hour": 5, "minute": 32}
